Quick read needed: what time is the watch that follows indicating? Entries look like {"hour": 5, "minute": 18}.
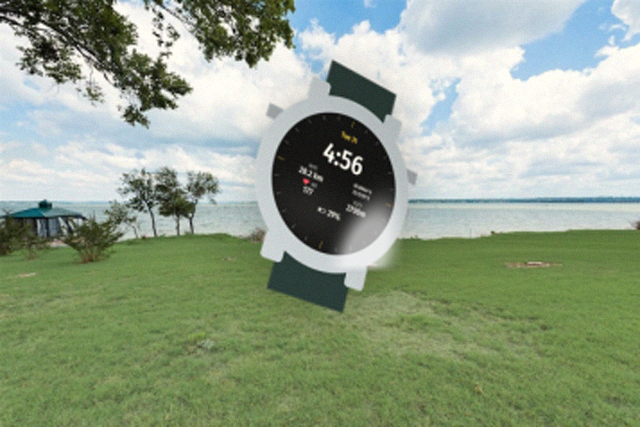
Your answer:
{"hour": 4, "minute": 56}
